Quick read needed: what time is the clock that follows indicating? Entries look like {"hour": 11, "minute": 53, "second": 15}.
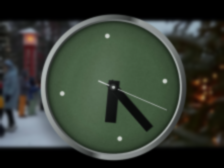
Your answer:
{"hour": 6, "minute": 24, "second": 20}
